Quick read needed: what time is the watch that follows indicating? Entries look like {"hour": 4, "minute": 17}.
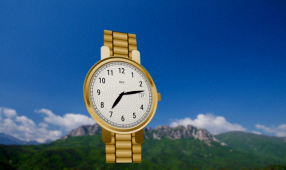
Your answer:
{"hour": 7, "minute": 13}
